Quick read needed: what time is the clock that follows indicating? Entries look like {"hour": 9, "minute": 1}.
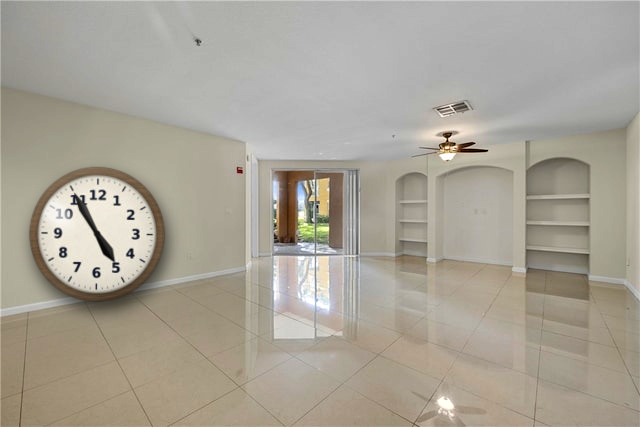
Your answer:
{"hour": 4, "minute": 55}
